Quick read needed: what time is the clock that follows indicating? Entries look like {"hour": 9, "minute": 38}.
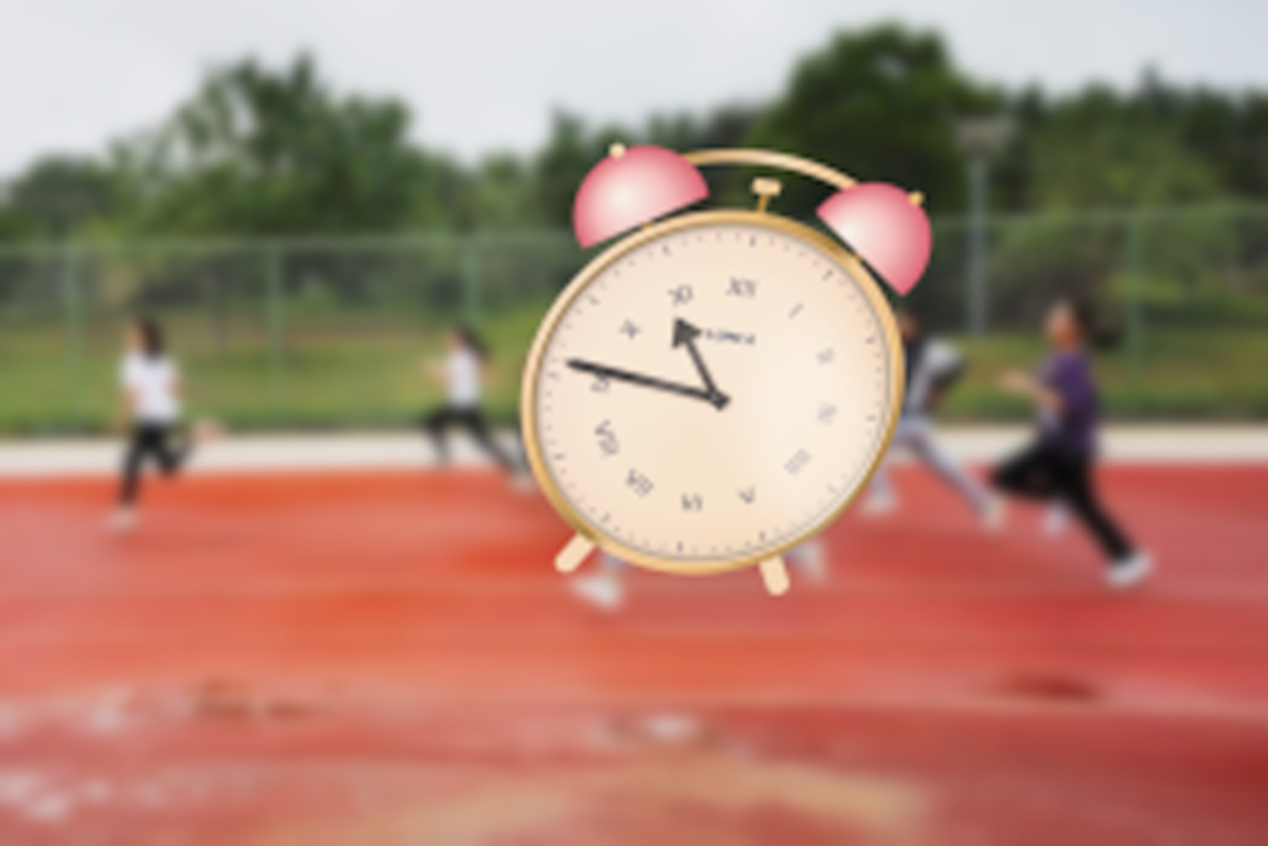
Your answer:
{"hour": 10, "minute": 46}
